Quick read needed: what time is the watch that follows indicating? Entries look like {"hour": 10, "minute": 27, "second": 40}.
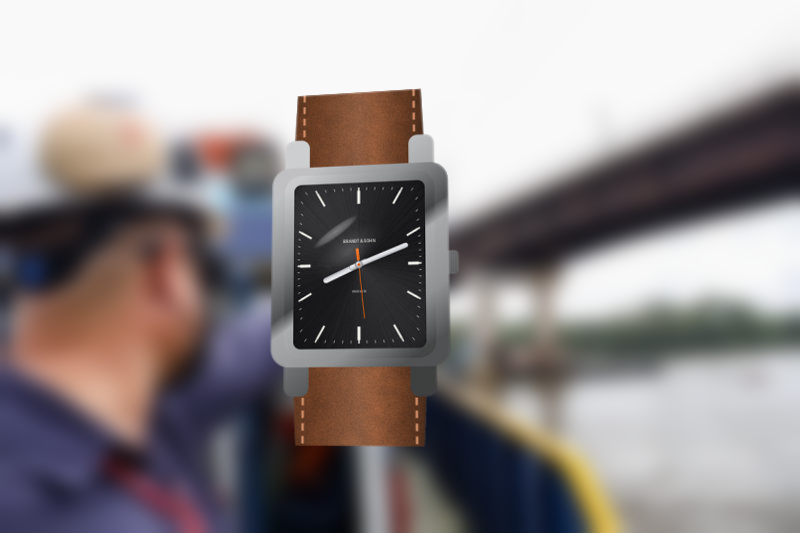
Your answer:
{"hour": 8, "minute": 11, "second": 29}
